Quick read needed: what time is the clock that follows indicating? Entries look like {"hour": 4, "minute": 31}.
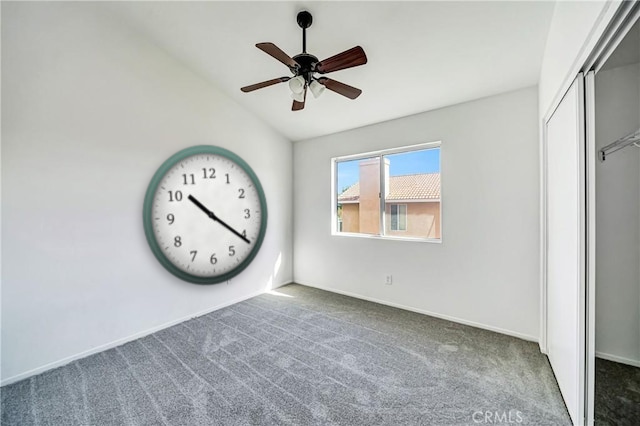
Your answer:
{"hour": 10, "minute": 21}
